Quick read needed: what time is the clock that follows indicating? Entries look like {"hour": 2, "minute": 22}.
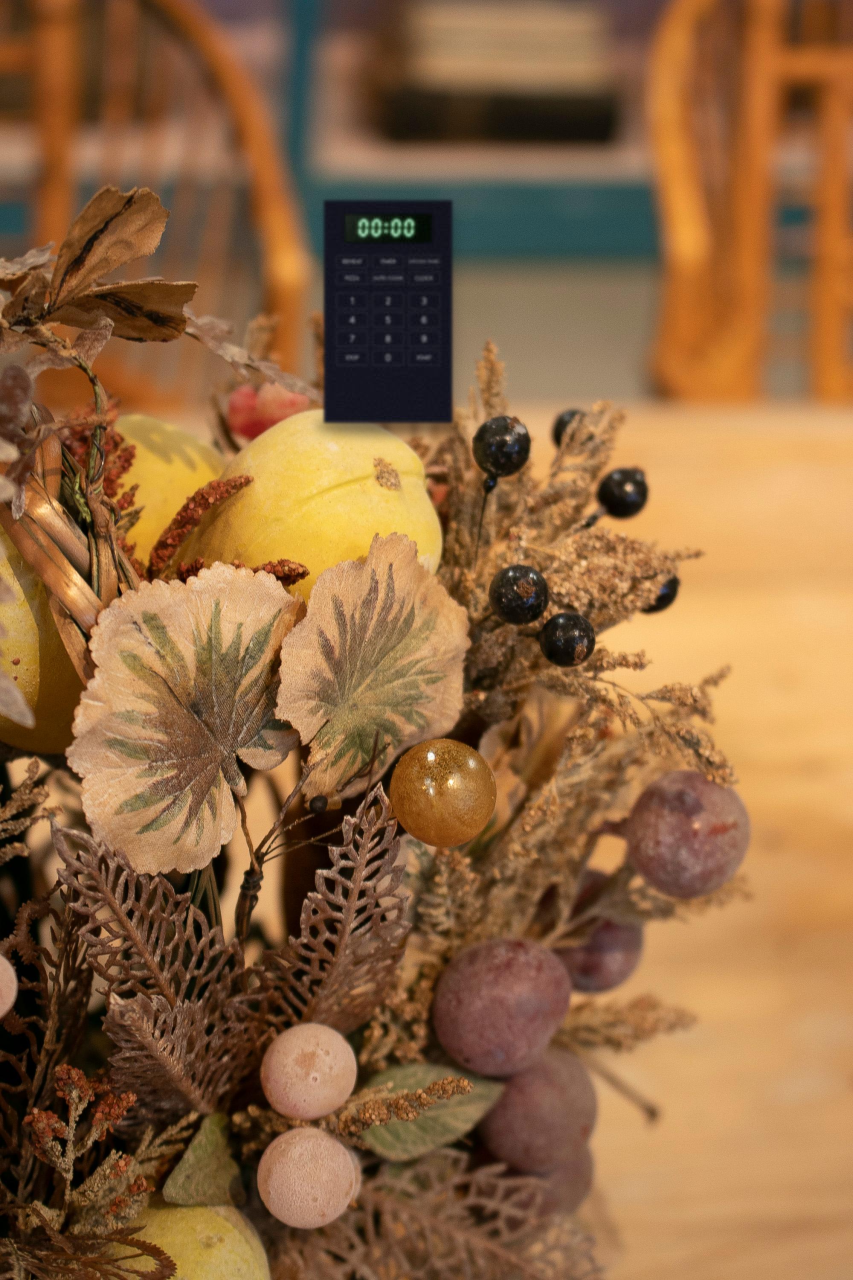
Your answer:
{"hour": 0, "minute": 0}
